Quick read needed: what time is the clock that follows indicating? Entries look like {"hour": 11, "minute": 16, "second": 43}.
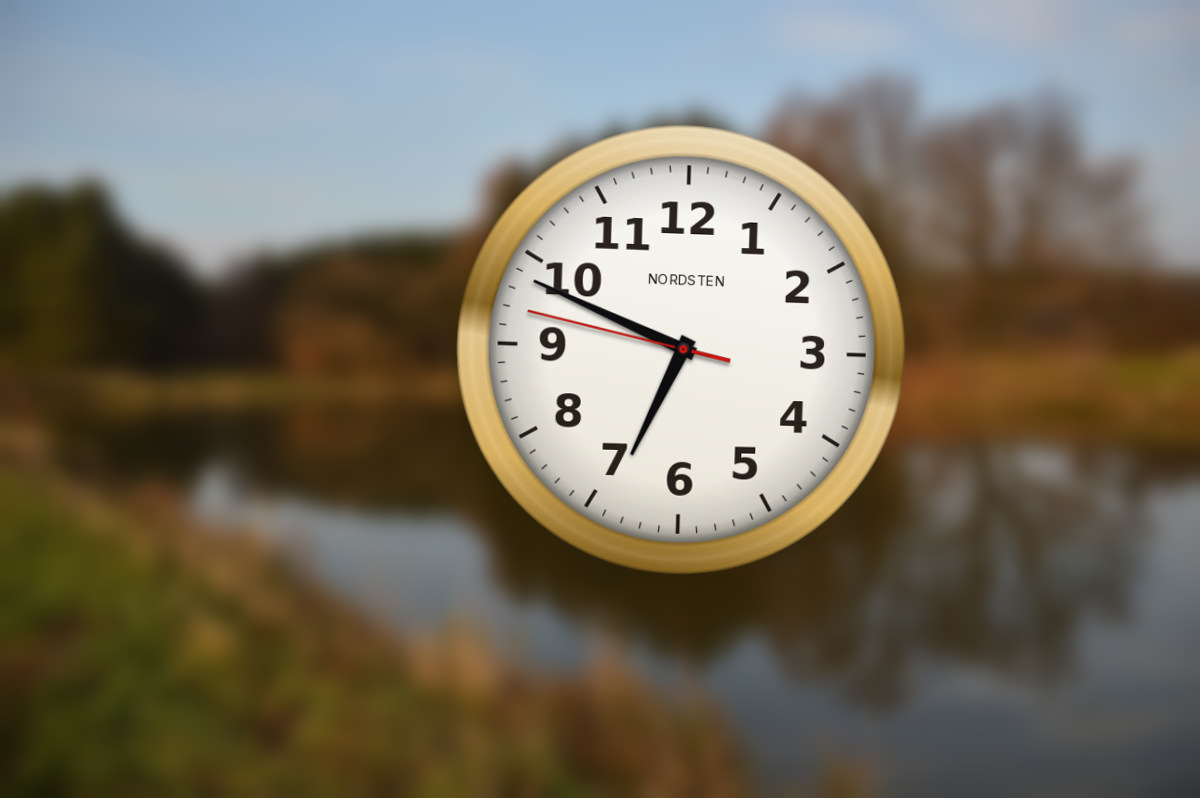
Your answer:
{"hour": 6, "minute": 48, "second": 47}
